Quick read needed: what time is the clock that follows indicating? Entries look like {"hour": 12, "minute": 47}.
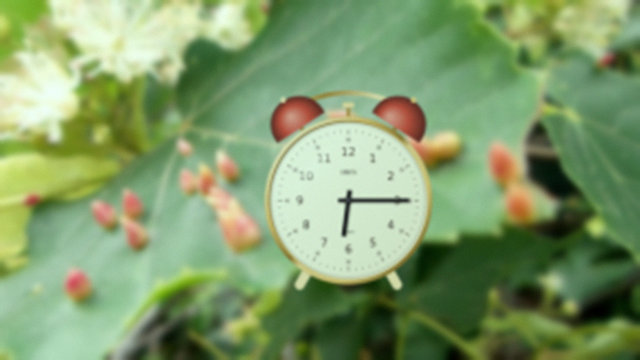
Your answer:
{"hour": 6, "minute": 15}
